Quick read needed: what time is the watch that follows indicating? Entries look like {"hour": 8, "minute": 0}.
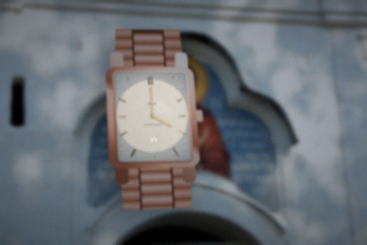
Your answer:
{"hour": 4, "minute": 0}
